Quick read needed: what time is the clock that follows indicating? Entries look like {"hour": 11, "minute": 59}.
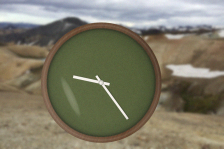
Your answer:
{"hour": 9, "minute": 24}
